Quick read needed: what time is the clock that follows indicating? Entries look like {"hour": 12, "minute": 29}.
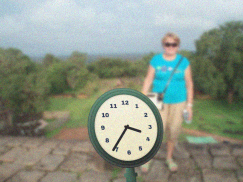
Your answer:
{"hour": 3, "minute": 36}
